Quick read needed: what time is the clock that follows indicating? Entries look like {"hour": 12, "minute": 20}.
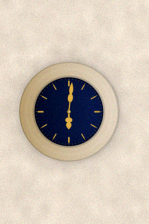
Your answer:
{"hour": 6, "minute": 1}
